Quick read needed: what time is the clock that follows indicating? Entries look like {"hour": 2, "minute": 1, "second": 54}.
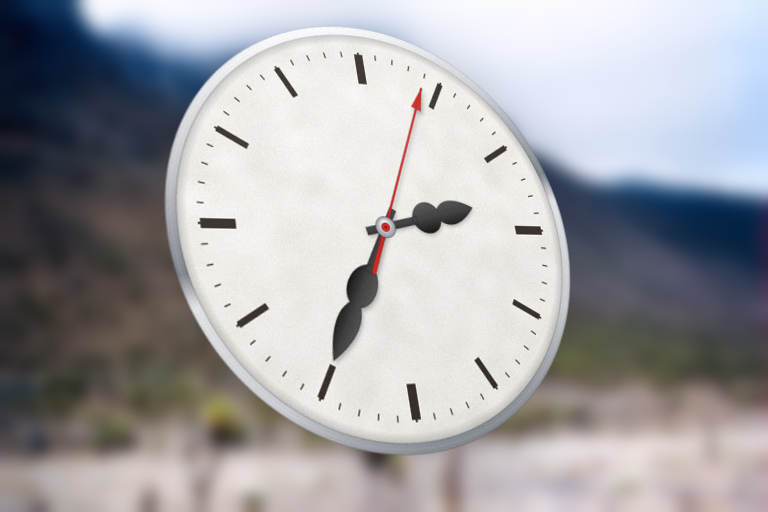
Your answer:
{"hour": 2, "minute": 35, "second": 4}
